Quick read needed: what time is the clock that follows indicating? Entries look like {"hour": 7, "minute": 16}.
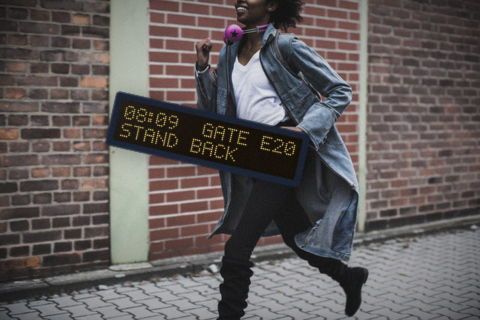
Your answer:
{"hour": 8, "minute": 9}
